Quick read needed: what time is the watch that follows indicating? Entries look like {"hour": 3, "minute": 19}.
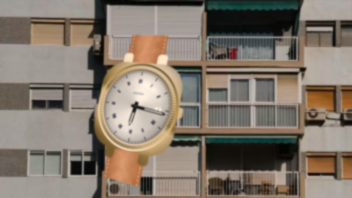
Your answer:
{"hour": 6, "minute": 16}
